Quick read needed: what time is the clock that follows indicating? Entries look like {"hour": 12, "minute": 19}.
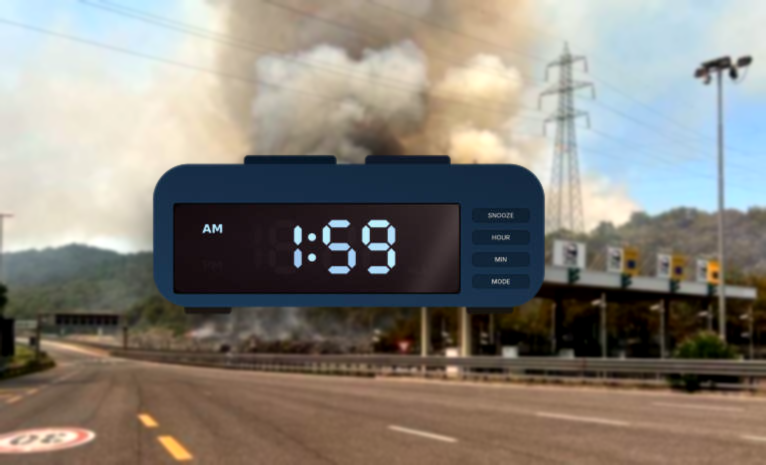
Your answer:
{"hour": 1, "minute": 59}
